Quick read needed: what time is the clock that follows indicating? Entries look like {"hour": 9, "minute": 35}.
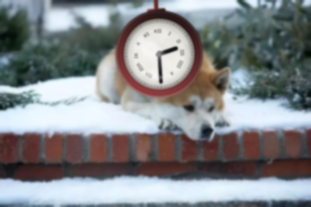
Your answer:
{"hour": 2, "minute": 30}
